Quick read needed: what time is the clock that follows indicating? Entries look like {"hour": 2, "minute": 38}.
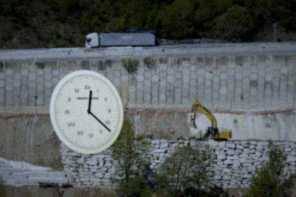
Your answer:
{"hour": 12, "minute": 22}
